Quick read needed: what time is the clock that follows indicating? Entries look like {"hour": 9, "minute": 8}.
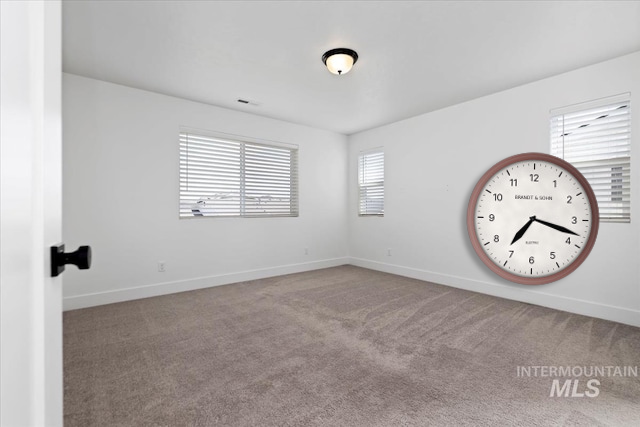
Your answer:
{"hour": 7, "minute": 18}
